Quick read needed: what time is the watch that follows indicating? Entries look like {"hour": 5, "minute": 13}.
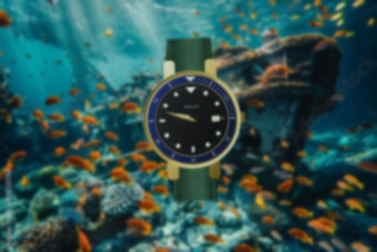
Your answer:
{"hour": 9, "minute": 48}
